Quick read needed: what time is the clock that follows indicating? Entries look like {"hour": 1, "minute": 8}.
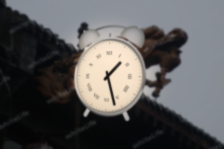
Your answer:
{"hour": 1, "minute": 27}
